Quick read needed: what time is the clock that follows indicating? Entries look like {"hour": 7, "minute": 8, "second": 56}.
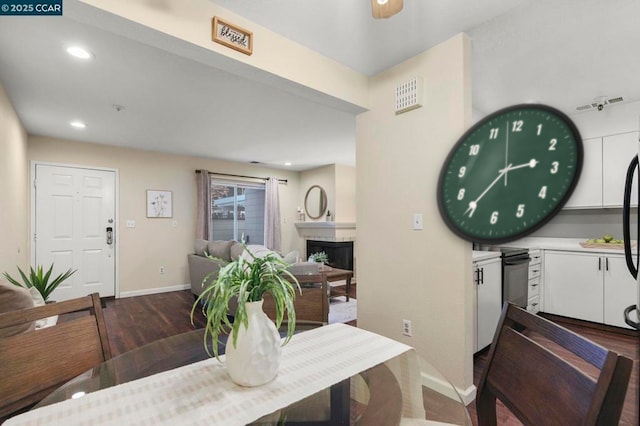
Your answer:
{"hour": 2, "minute": 35, "second": 58}
